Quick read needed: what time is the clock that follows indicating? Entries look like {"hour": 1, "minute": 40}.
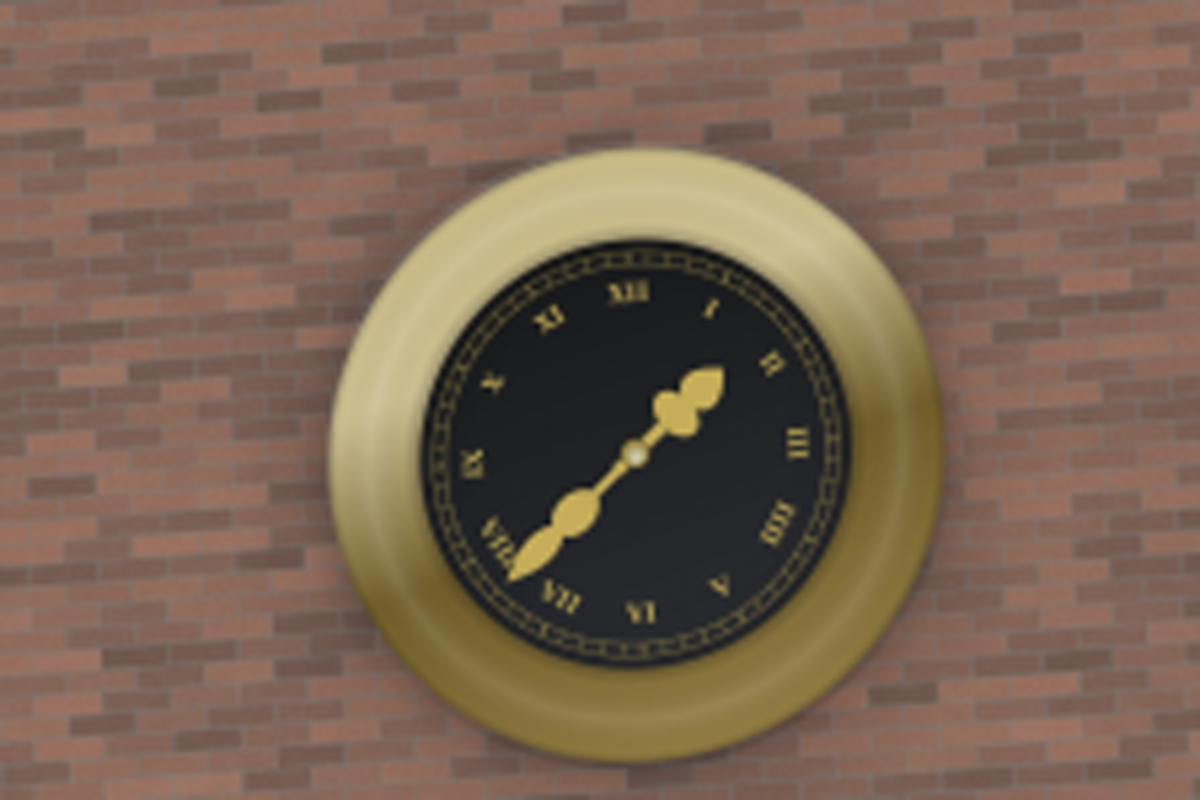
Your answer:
{"hour": 1, "minute": 38}
